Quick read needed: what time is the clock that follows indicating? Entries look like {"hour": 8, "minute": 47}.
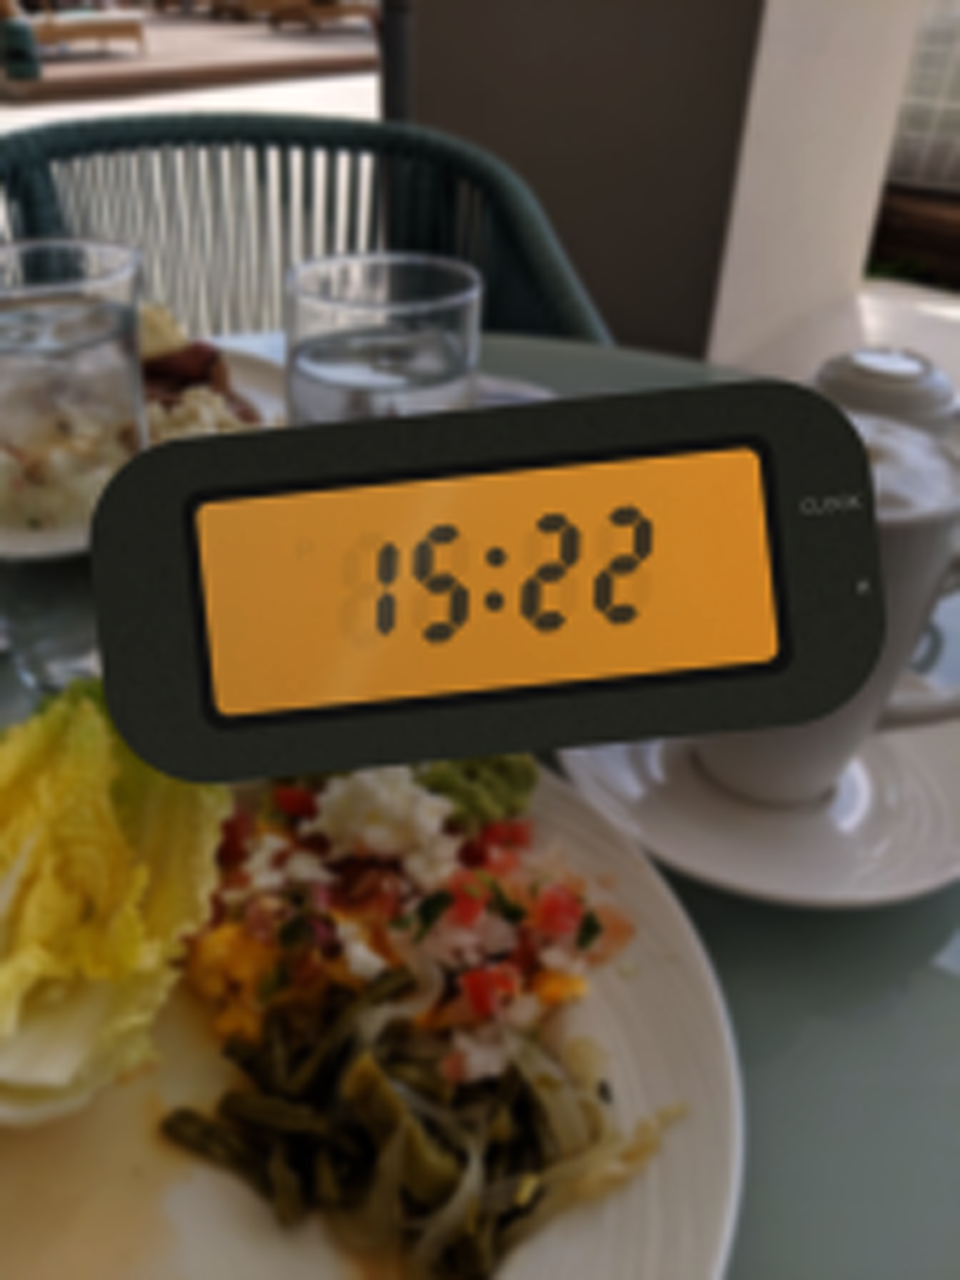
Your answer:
{"hour": 15, "minute": 22}
